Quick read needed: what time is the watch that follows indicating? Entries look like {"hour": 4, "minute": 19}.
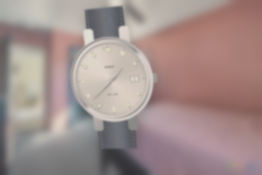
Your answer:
{"hour": 1, "minute": 38}
